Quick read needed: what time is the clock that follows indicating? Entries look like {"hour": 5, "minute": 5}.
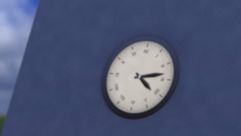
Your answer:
{"hour": 4, "minute": 13}
